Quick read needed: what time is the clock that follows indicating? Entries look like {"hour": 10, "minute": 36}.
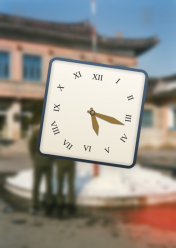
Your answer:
{"hour": 5, "minute": 17}
